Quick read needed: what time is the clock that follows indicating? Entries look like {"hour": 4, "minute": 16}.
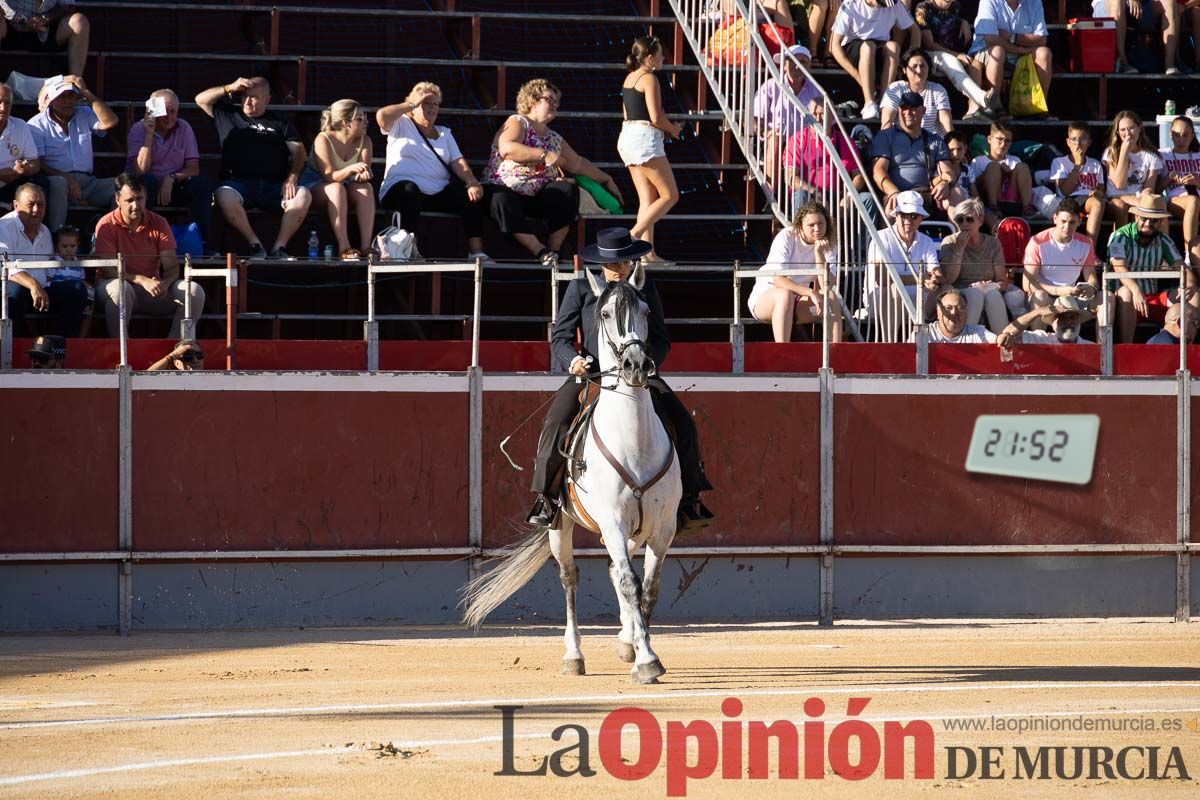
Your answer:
{"hour": 21, "minute": 52}
